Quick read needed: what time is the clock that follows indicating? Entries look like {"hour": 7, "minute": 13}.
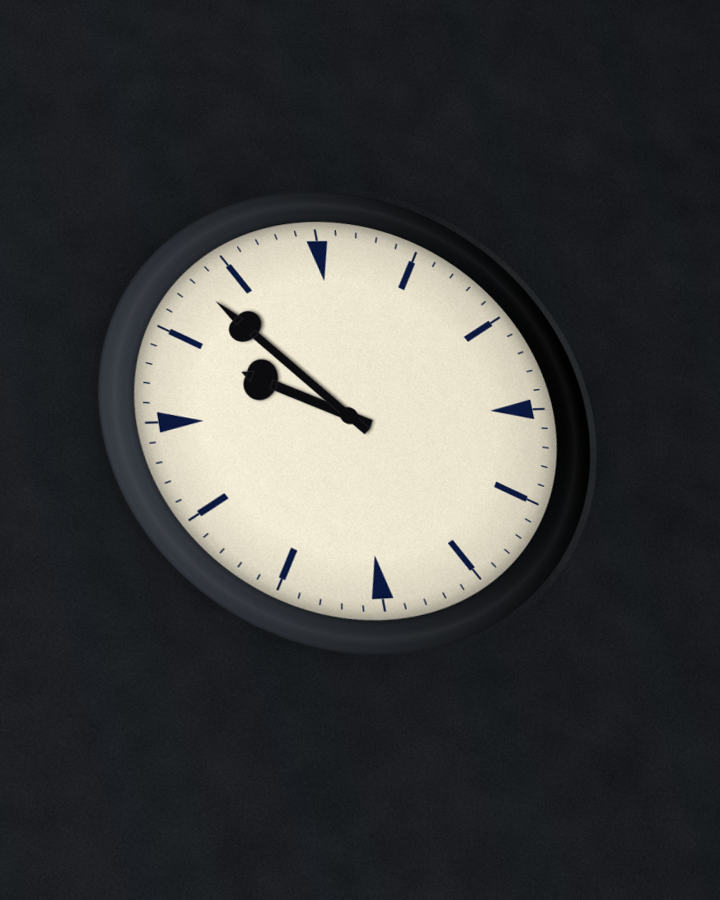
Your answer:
{"hour": 9, "minute": 53}
